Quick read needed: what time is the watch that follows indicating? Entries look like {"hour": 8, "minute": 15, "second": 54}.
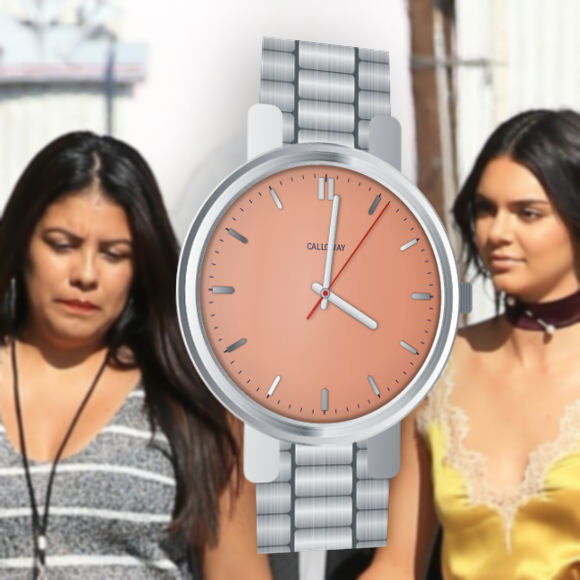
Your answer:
{"hour": 4, "minute": 1, "second": 6}
